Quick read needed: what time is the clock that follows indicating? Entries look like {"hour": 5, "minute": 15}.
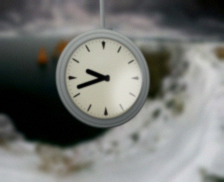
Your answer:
{"hour": 9, "minute": 42}
